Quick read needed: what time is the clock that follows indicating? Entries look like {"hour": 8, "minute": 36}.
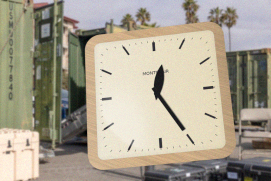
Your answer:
{"hour": 12, "minute": 25}
